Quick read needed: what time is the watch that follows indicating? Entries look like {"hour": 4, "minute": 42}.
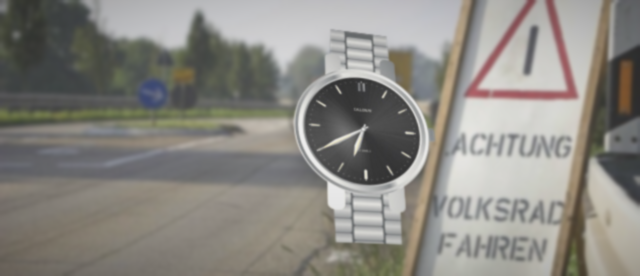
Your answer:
{"hour": 6, "minute": 40}
